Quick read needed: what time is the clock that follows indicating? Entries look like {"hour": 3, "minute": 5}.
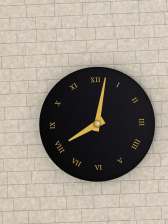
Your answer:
{"hour": 8, "minute": 2}
